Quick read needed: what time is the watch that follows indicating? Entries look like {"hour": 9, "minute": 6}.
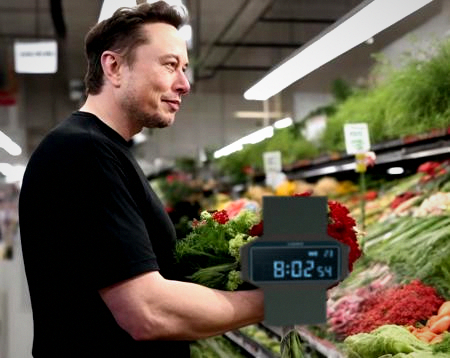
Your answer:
{"hour": 8, "minute": 2}
